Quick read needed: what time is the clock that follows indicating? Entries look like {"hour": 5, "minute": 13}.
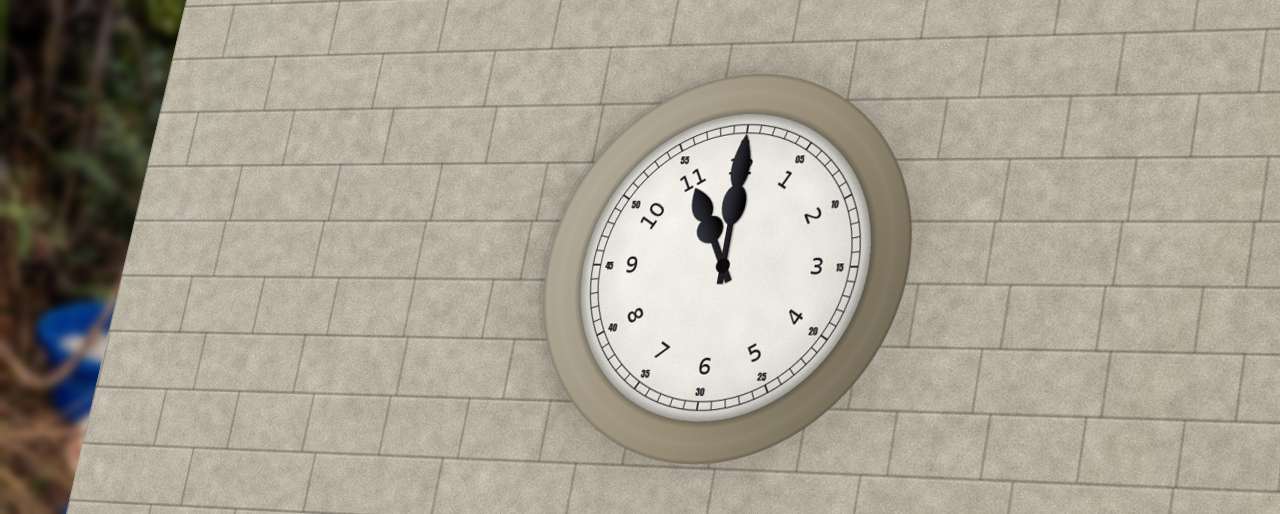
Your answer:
{"hour": 11, "minute": 0}
